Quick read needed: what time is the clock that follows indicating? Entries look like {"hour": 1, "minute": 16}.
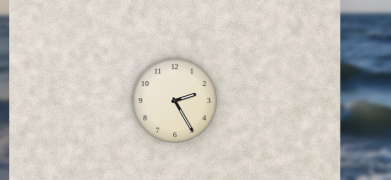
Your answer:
{"hour": 2, "minute": 25}
